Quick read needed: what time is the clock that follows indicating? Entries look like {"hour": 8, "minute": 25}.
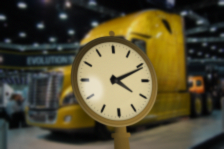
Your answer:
{"hour": 4, "minute": 11}
